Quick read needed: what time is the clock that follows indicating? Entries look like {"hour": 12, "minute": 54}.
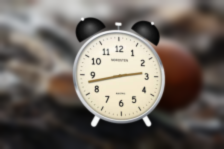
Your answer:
{"hour": 2, "minute": 43}
